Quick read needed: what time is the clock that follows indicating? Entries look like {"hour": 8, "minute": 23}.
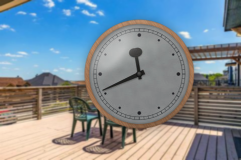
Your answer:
{"hour": 11, "minute": 41}
